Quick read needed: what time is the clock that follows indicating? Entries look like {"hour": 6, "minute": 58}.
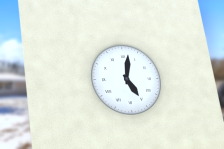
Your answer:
{"hour": 5, "minute": 2}
